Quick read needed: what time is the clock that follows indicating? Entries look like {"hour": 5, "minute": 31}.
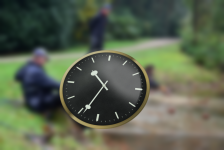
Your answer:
{"hour": 10, "minute": 34}
